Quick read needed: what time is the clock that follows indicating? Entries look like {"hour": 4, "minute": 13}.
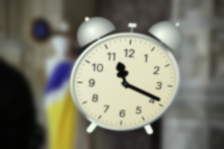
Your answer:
{"hour": 11, "minute": 19}
